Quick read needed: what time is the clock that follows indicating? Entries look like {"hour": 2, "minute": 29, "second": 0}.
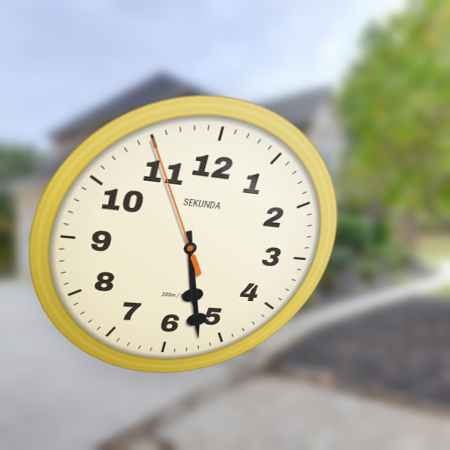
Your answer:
{"hour": 5, "minute": 26, "second": 55}
